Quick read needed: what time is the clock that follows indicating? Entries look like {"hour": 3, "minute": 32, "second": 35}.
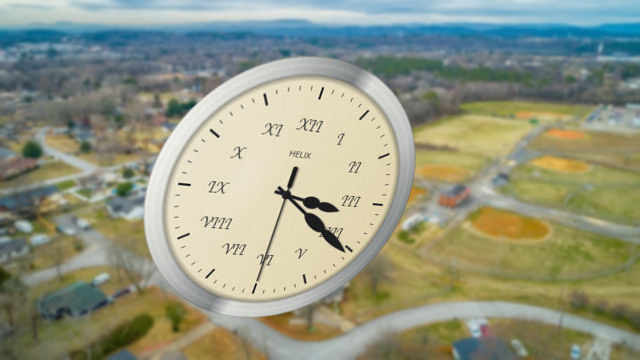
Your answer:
{"hour": 3, "minute": 20, "second": 30}
